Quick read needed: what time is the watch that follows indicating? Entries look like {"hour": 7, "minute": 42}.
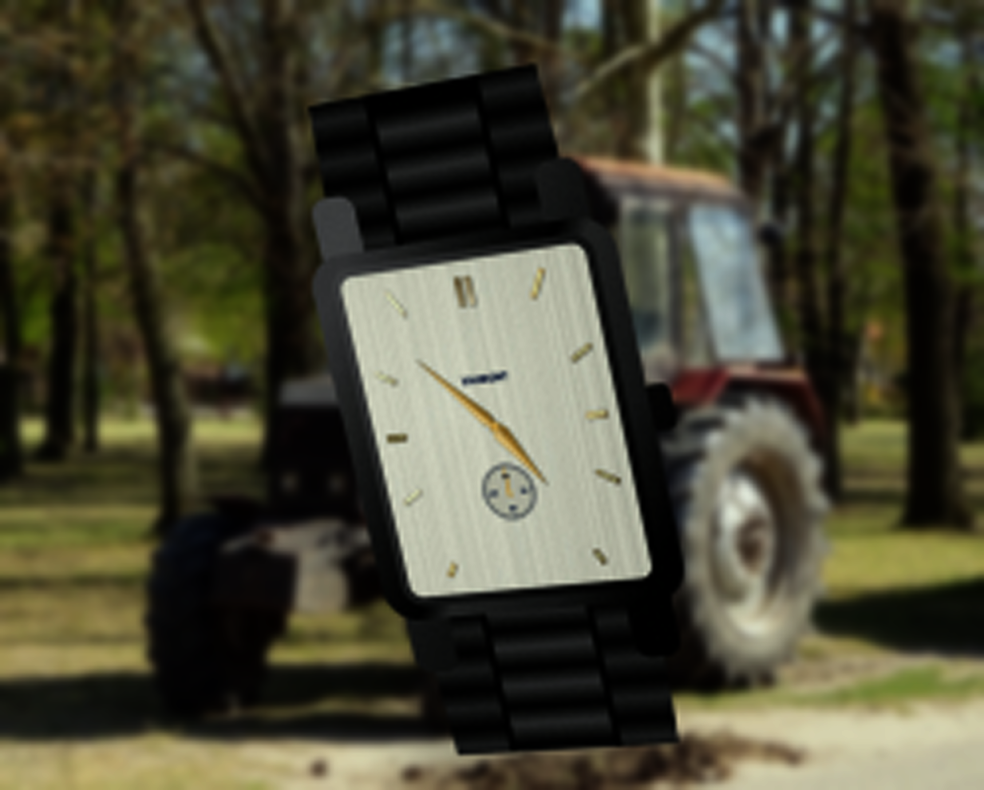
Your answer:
{"hour": 4, "minute": 53}
